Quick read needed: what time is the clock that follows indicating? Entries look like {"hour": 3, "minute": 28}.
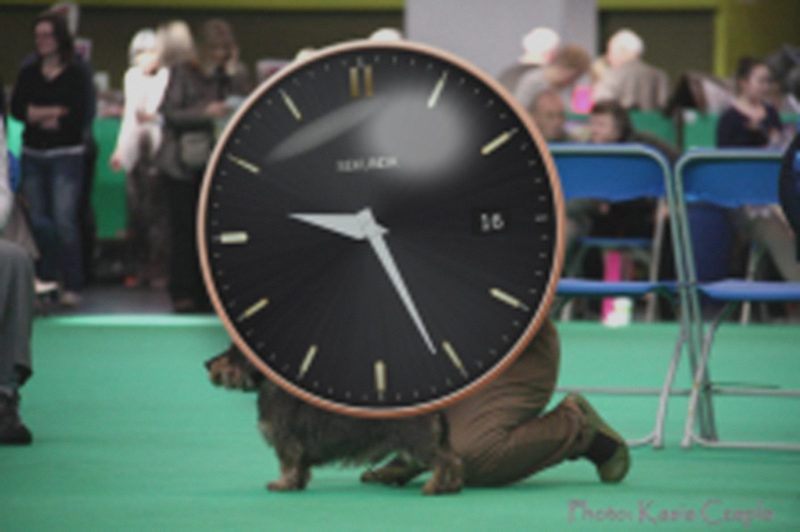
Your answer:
{"hour": 9, "minute": 26}
